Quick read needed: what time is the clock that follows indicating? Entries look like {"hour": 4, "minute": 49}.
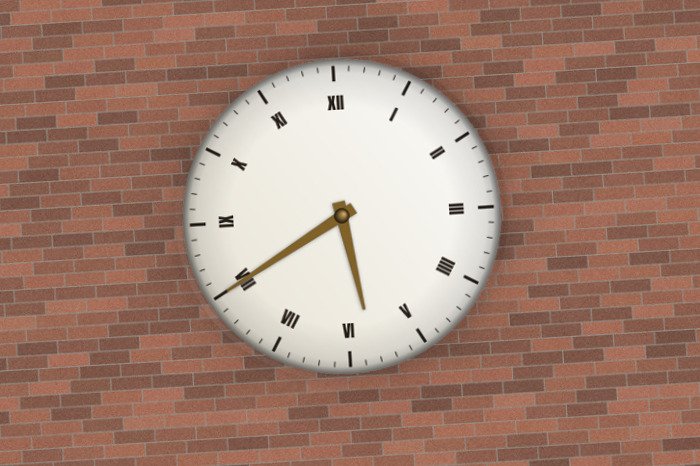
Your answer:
{"hour": 5, "minute": 40}
